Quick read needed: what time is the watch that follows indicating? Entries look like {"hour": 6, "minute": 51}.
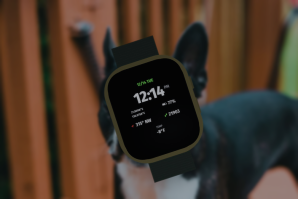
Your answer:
{"hour": 12, "minute": 14}
